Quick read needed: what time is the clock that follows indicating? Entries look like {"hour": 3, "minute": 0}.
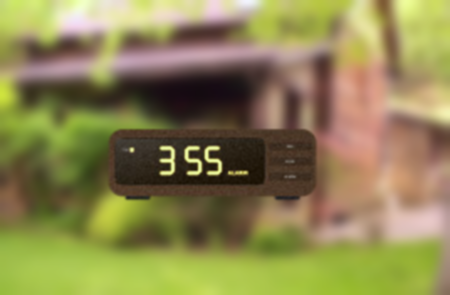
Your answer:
{"hour": 3, "minute": 55}
